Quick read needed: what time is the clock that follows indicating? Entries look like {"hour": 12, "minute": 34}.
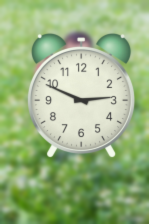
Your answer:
{"hour": 2, "minute": 49}
